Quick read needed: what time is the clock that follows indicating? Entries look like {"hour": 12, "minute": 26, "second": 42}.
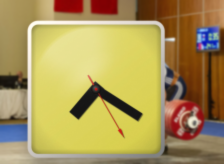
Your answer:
{"hour": 7, "minute": 20, "second": 25}
